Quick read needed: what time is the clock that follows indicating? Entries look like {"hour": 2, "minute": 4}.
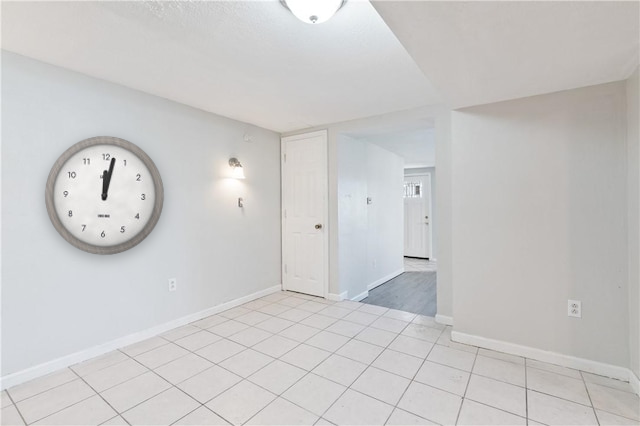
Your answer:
{"hour": 12, "minute": 2}
